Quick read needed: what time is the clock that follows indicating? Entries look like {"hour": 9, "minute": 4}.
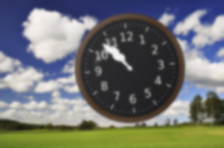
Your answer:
{"hour": 10, "minute": 53}
